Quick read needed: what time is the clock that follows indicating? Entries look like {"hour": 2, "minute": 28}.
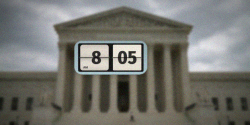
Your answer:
{"hour": 8, "minute": 5}
